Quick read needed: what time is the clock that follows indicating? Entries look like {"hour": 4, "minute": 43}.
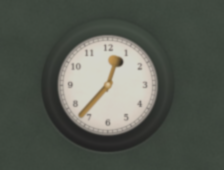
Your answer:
{"hour": 12, "minute": 37}
